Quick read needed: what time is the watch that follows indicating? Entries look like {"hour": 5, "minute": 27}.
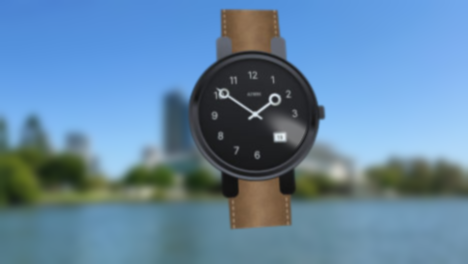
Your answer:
{"hour": 1, "minute": 51}
